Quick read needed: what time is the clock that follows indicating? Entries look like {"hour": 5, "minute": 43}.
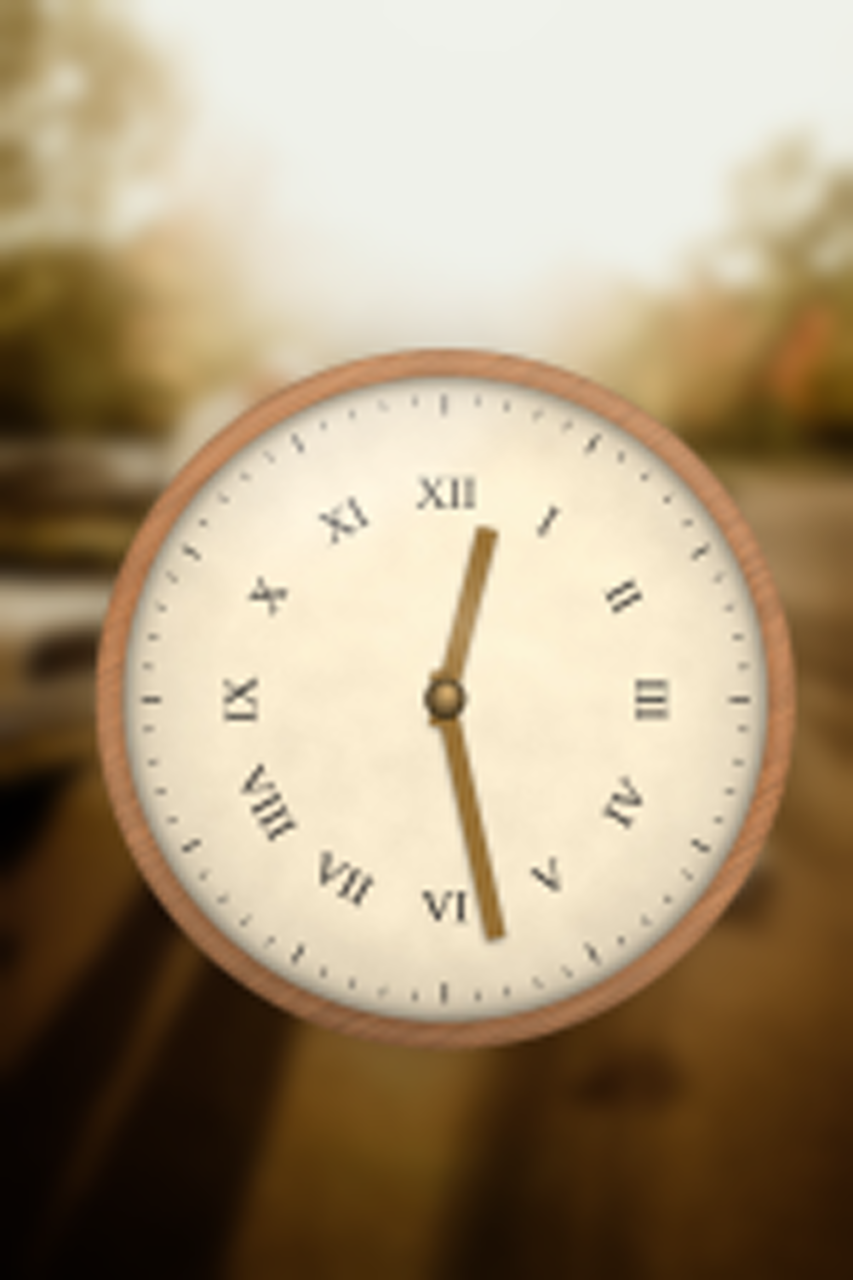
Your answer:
{"hour": 12, "minute": 28}
